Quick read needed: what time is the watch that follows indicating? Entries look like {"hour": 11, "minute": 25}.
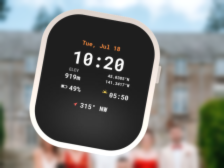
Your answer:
{"hour": 10, "minute": 20}
